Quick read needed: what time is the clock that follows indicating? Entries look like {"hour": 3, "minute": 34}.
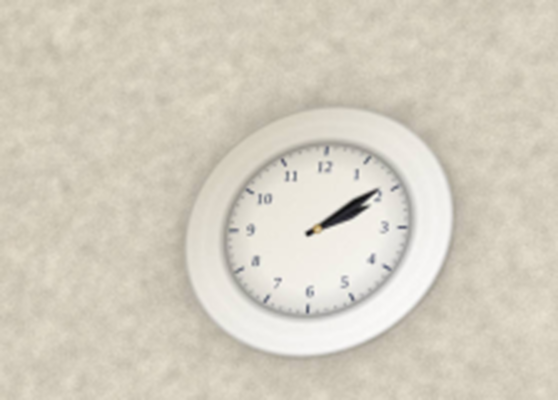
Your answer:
{"hour": 2, "minute": 9}
